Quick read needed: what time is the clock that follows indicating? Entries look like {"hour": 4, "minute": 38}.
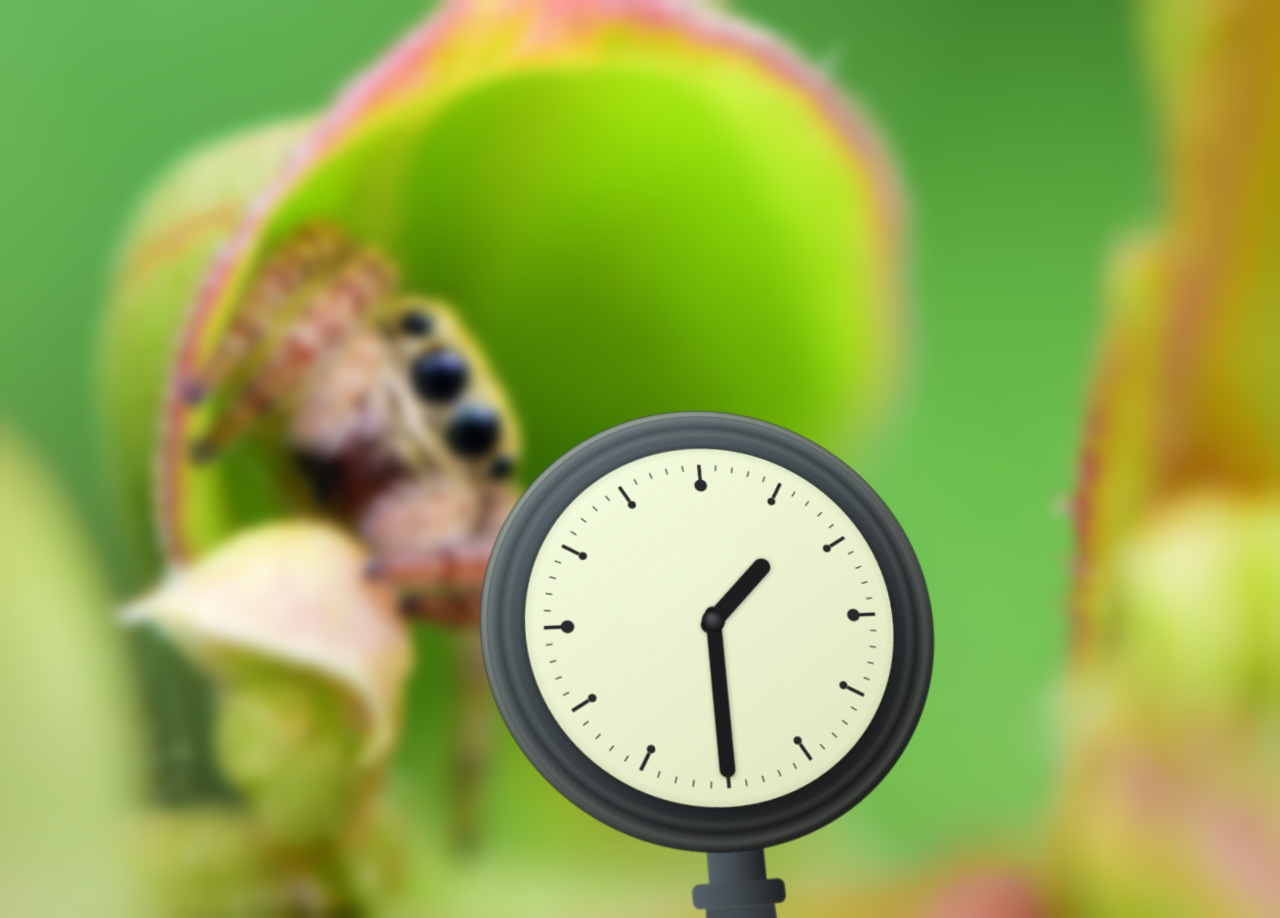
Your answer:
{"hour": 1, "minute": 30}
